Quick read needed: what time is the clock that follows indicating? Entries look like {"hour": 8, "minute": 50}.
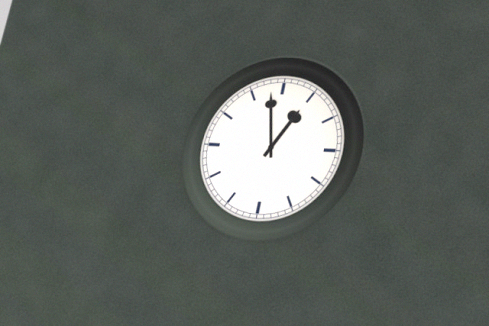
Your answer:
{"hour": 12, "minute": 58}
